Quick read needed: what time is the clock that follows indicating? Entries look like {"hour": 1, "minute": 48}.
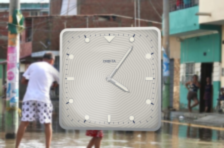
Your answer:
{"hour": 4, "minute": 6}
